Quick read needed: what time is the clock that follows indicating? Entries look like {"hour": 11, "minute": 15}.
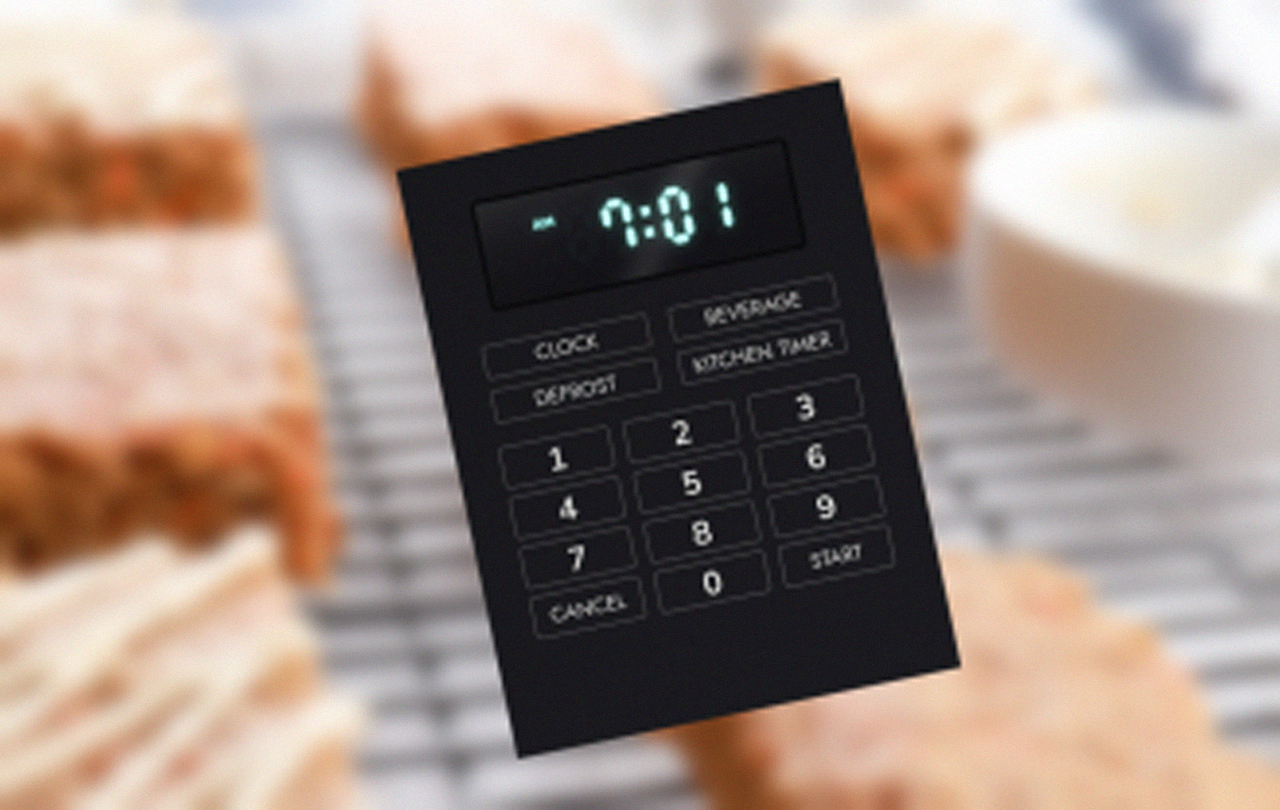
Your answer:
{"hour": 7, "minute": 1}
